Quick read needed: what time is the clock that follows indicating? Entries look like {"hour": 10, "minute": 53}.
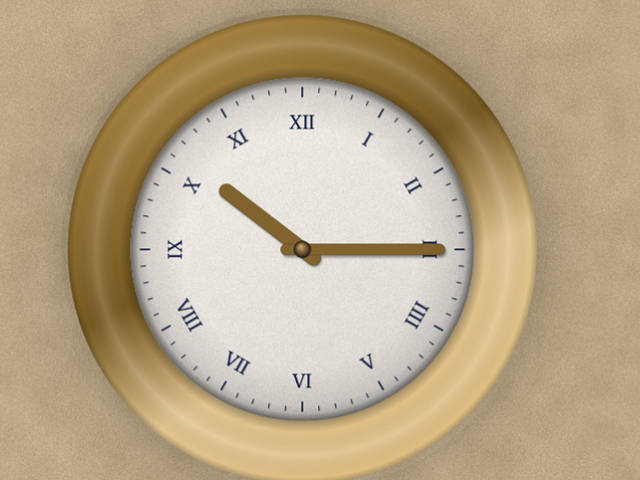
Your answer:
{"hour": 10, "minute": 15}
